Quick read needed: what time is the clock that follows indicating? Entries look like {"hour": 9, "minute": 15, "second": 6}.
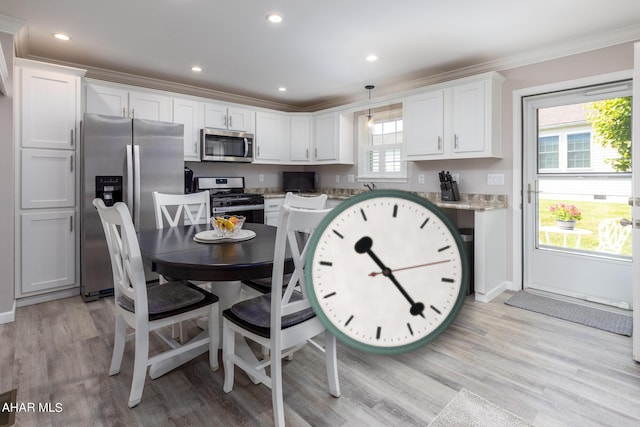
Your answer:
{"hour": 10, "minute": 22, "second": 12}
